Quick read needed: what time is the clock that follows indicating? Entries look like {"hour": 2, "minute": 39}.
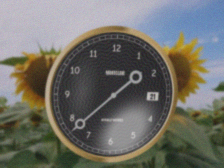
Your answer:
{"hour": 1, "minute": 38}
